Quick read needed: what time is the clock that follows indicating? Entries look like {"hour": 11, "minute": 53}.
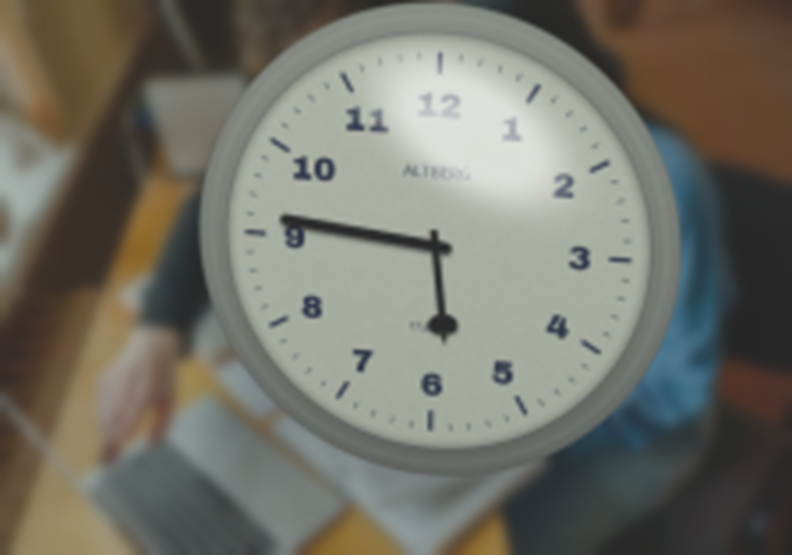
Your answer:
{"hour": 5, "minute": 46}
